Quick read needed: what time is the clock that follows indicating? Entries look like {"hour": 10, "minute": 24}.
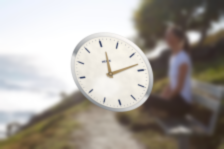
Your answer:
{"hour": 12, "minute": 13}
